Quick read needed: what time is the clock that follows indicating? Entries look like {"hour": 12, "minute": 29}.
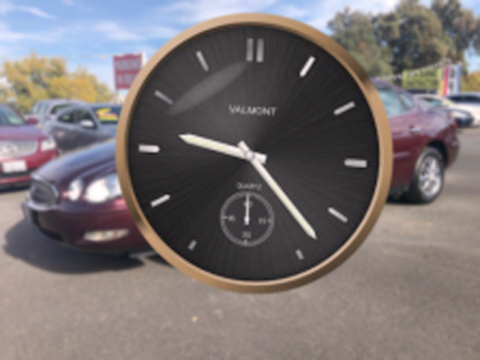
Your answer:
{"hour": 9, "minute": 23}
